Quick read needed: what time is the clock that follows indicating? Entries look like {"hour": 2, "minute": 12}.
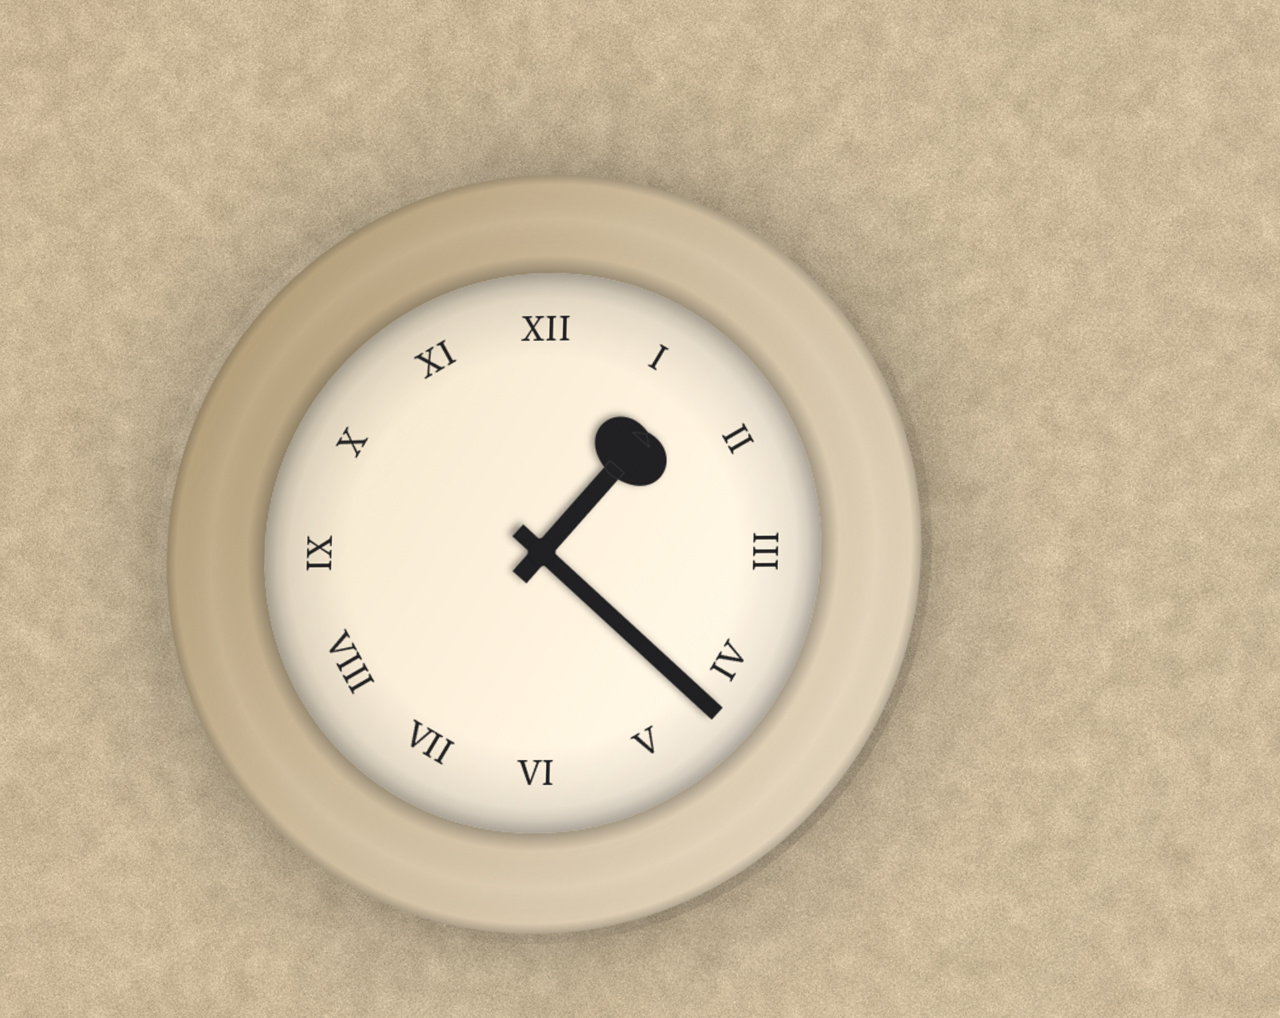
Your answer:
{"hour": 1, "minute": 22}
